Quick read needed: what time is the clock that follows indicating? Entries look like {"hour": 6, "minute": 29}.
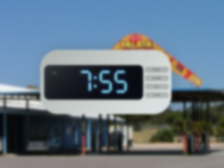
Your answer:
{"hour": 7, "minute": 55}
